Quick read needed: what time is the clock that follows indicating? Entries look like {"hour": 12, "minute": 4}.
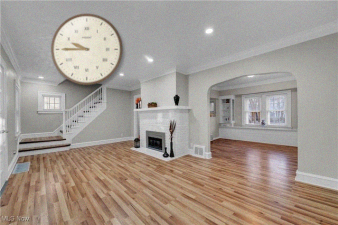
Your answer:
{"hour": 9, "minute": 45}
